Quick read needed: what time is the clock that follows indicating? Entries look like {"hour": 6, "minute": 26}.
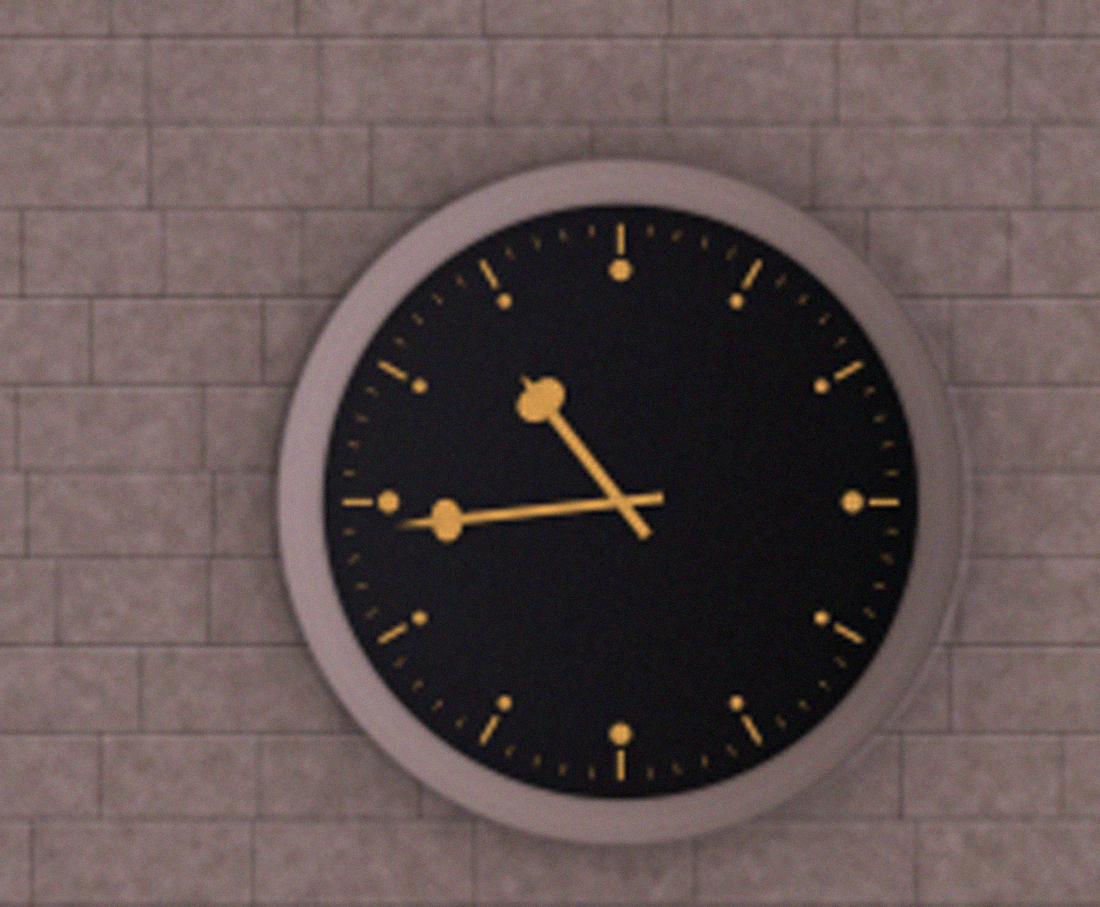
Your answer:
{"hour": 10, "minute": 44}
